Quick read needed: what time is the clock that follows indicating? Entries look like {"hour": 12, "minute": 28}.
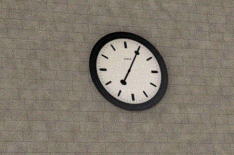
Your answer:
{"hour": 7, "minute": 5}
